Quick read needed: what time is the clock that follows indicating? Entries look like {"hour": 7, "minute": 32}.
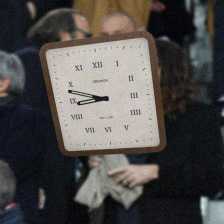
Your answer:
{"hour": 8, "minute": 48}
